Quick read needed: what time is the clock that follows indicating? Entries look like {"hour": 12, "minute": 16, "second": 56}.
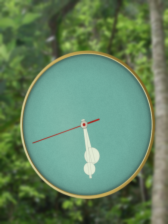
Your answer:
{"hour": 5, "minute": 28, "second": 42}
